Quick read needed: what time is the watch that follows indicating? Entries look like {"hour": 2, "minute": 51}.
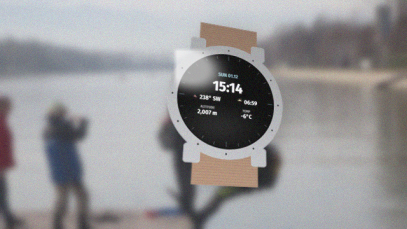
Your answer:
{"hour": 15, "minute": 14}
